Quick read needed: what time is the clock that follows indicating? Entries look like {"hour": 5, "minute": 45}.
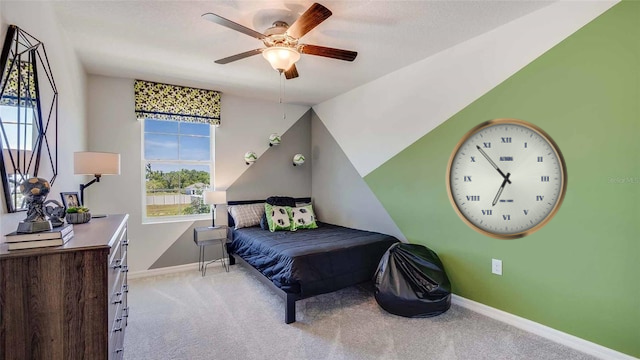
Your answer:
{"hour": 6, "minute": 53}
